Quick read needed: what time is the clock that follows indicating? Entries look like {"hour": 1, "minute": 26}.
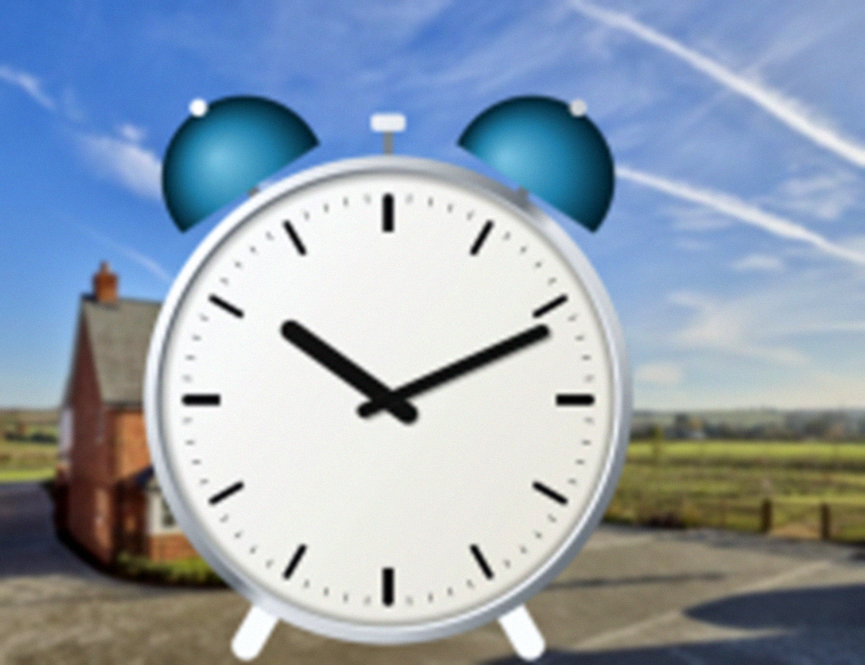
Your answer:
{"hour": 10, "minute": 11}
